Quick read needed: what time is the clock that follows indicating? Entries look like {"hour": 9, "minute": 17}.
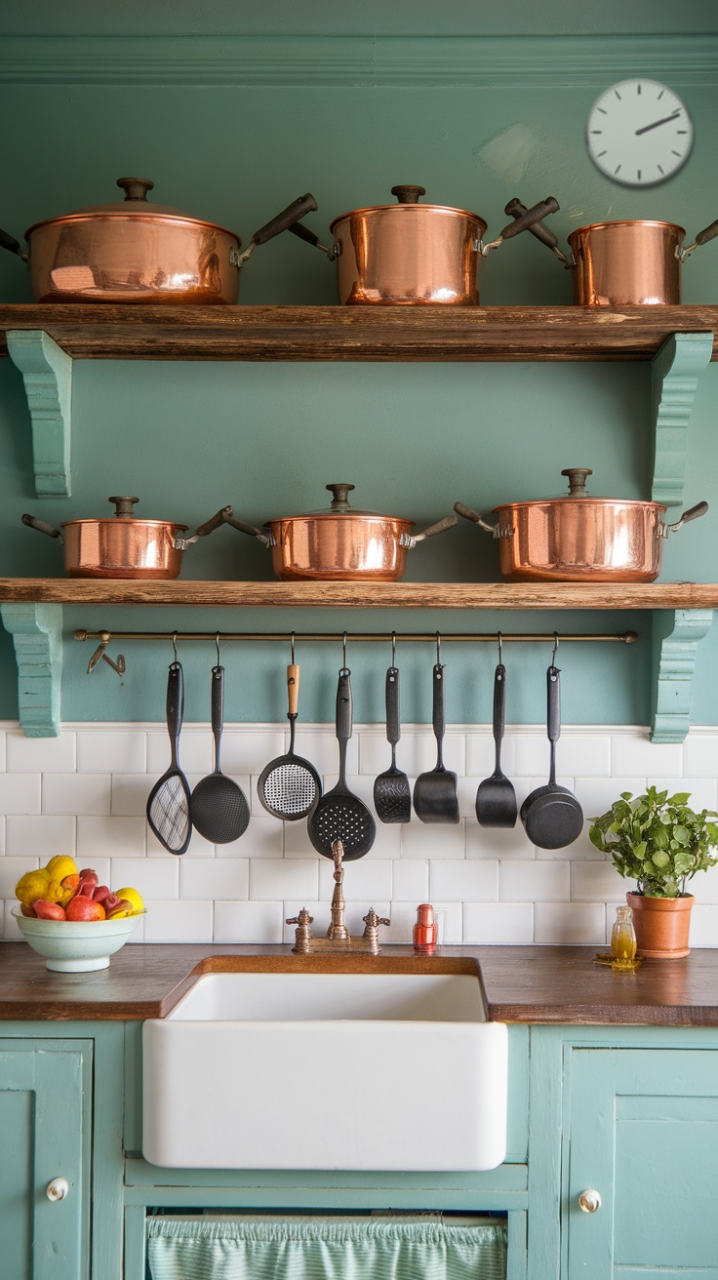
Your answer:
{"hour": 2, "minute": 11}
